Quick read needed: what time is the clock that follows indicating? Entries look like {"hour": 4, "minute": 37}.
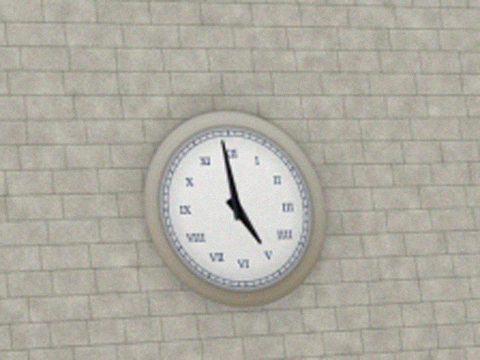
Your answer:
{"hour": 4, "minute": 59}
